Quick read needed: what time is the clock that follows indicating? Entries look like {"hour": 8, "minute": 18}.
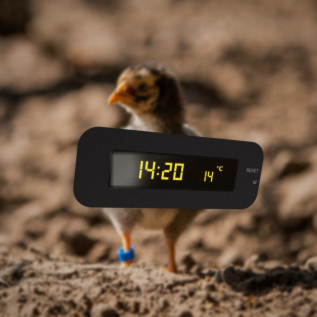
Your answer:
{"hour": 14, "minute": 20}
